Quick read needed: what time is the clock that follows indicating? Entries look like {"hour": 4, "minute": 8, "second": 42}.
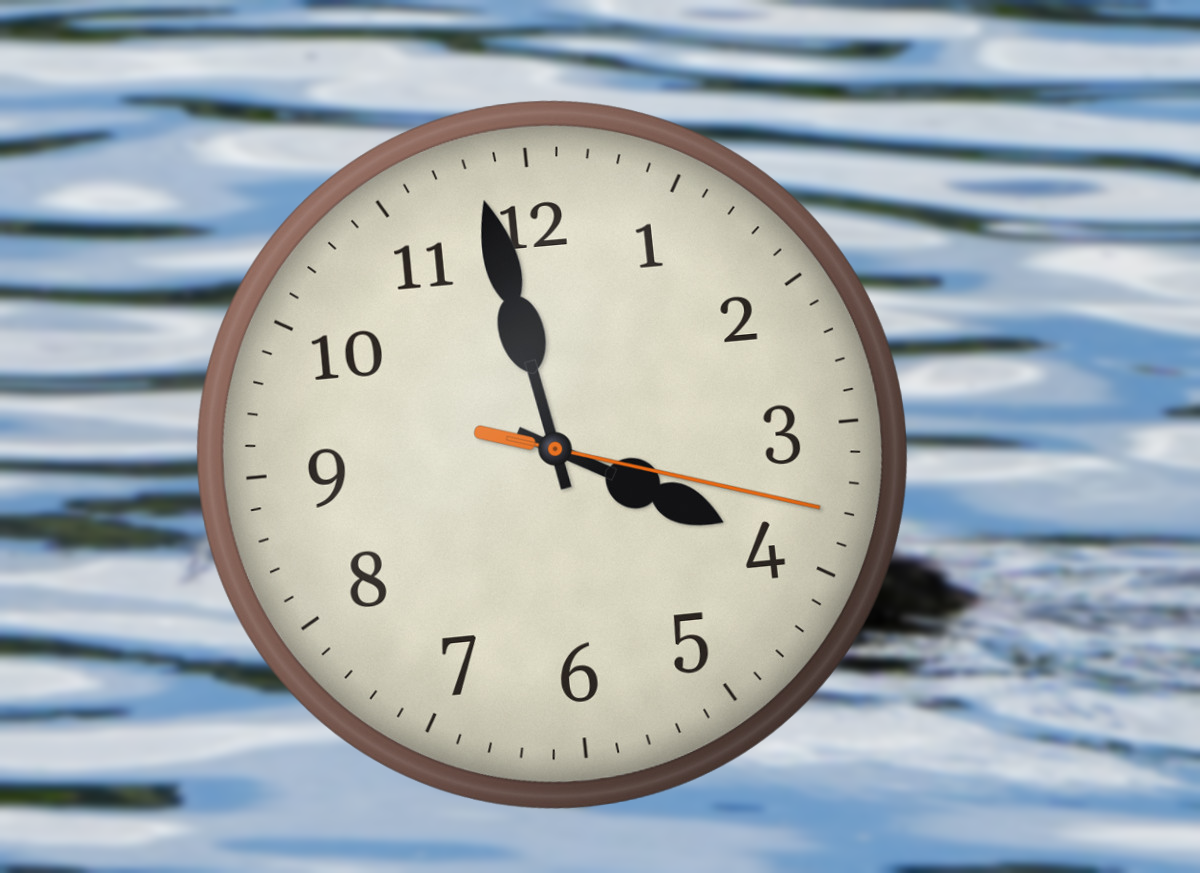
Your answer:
{"hour": 3, "minute": 58, "second": 18}
